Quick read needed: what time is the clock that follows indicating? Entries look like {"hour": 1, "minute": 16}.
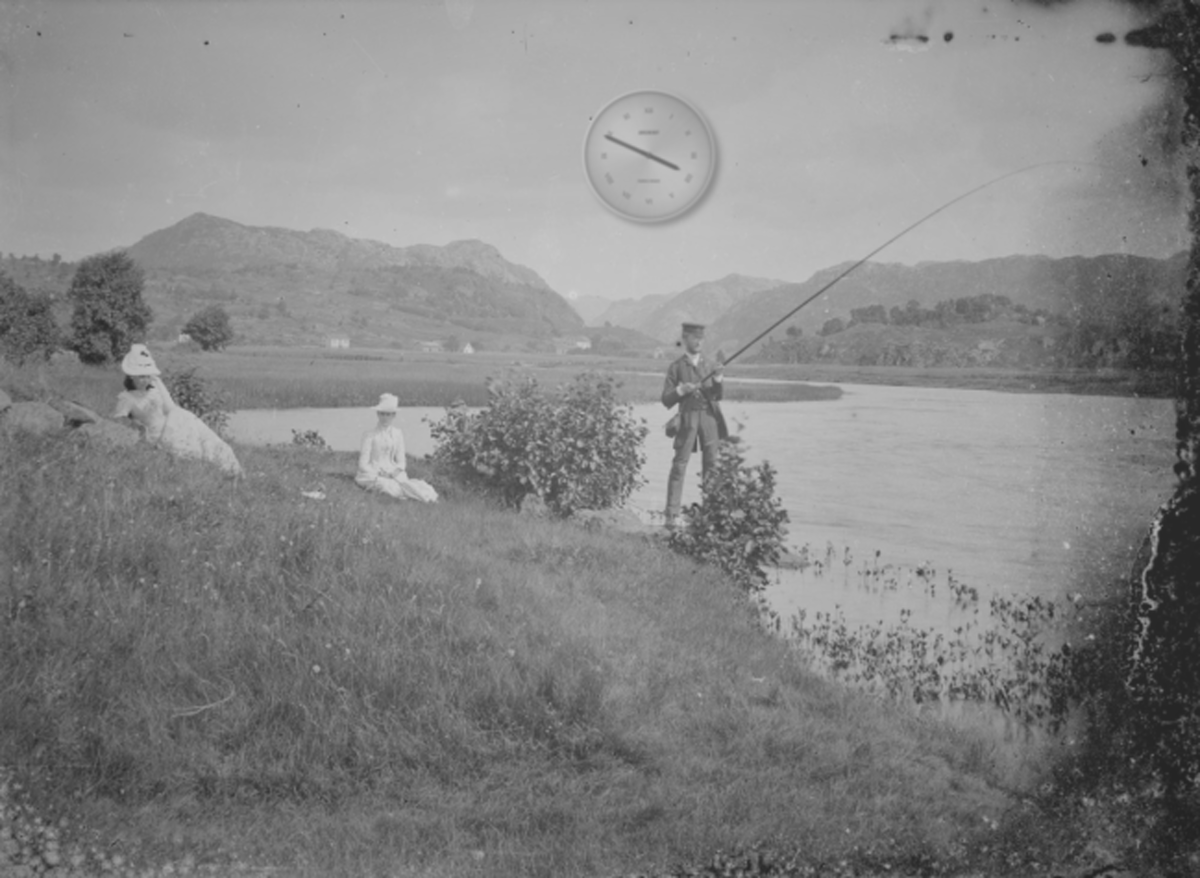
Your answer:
{"hour": 3, "minute": 49}
